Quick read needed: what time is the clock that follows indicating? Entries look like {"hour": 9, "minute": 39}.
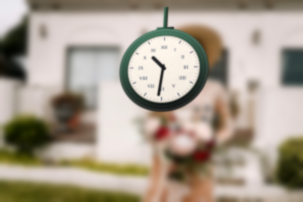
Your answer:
{"hour": 10, "minute": 31}
